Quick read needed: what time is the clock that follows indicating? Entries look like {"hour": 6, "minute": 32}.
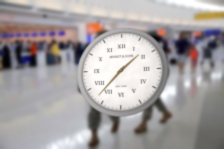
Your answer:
{"hour": 1, "minute": 37}
